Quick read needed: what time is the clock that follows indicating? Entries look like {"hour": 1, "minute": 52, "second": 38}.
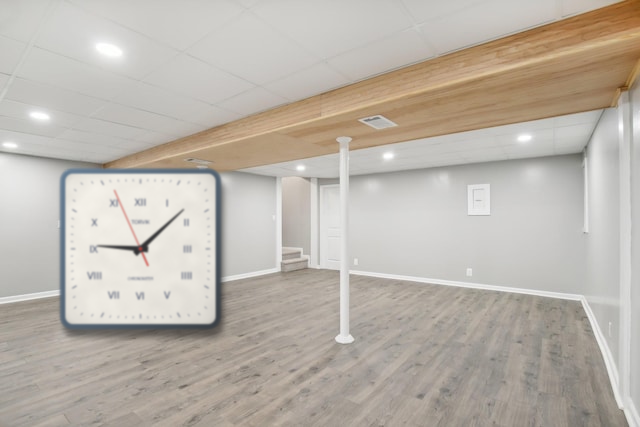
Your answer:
{"hour": 9, "minute": 7, "second": 56}
